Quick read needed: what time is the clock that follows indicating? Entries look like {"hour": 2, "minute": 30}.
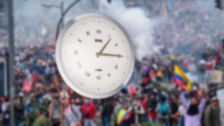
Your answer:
{"hour": 1, "minute": 15}
